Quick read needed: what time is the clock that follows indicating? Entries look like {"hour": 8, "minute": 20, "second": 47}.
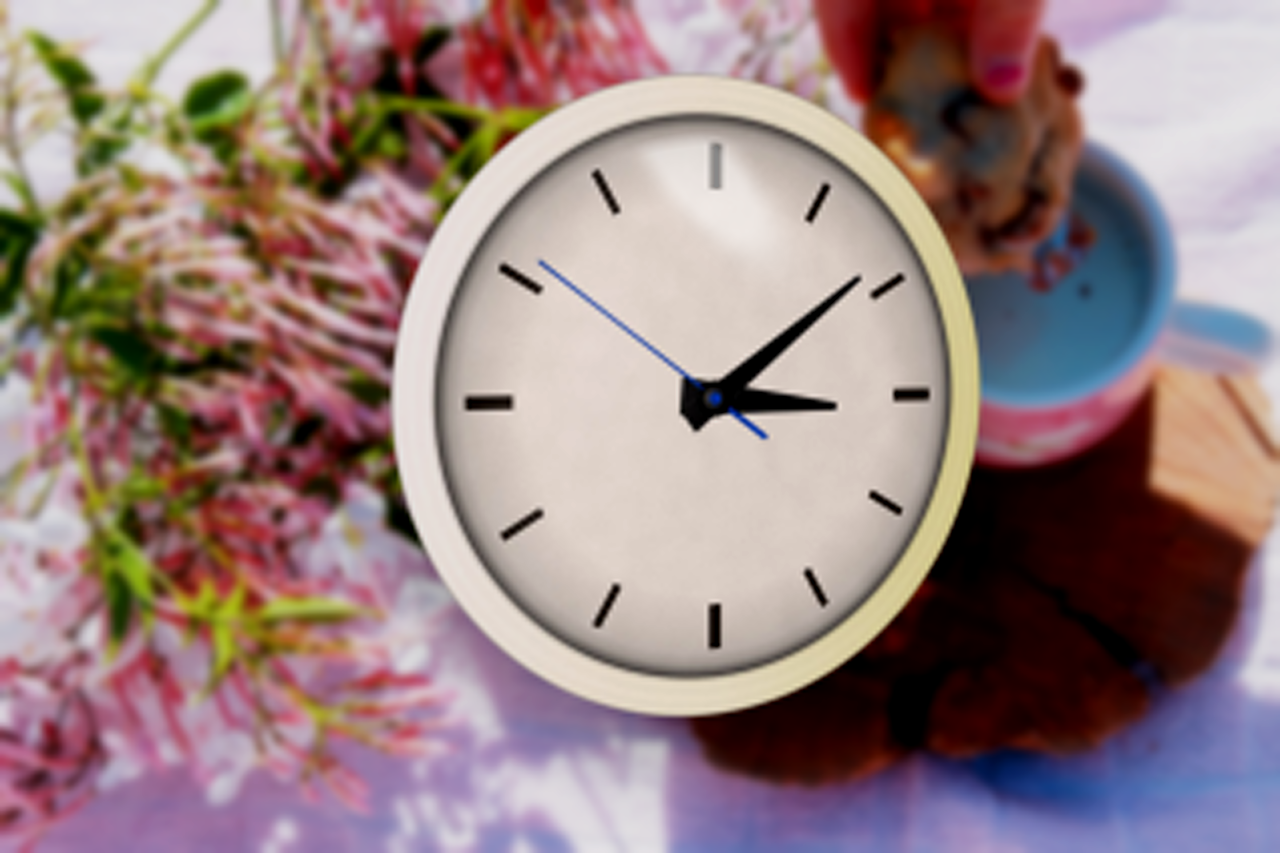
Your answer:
{"hour": 3, "minute": 8, "second": 51}
